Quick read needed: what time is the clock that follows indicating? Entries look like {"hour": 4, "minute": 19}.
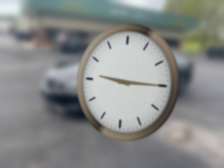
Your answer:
{"hour": 9, "minute": 15}
